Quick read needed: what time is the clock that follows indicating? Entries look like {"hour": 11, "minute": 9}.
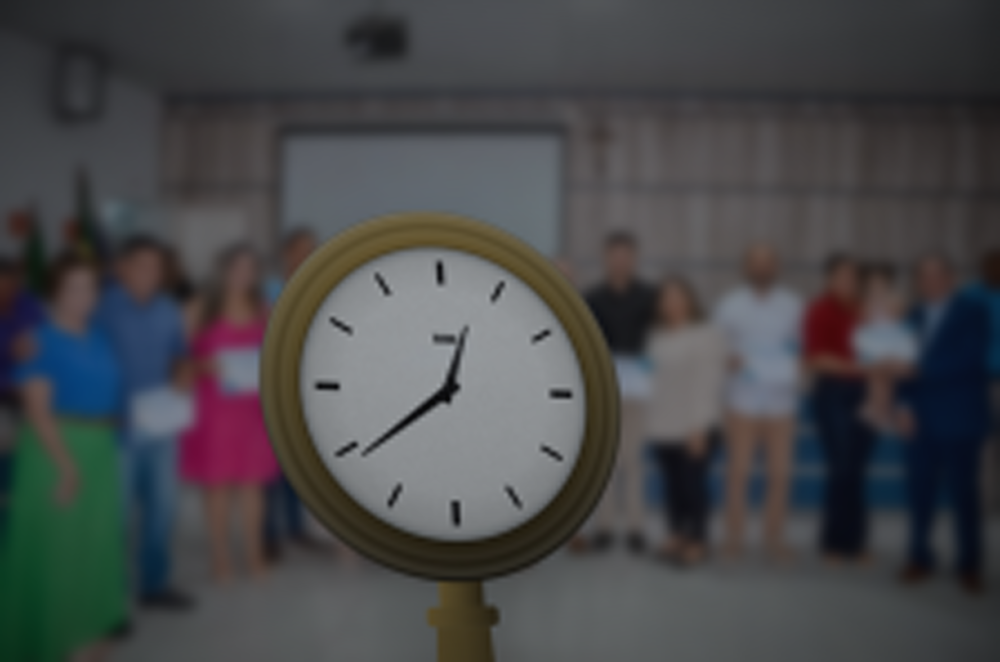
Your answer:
{"hour": 12, "minute": 39}
